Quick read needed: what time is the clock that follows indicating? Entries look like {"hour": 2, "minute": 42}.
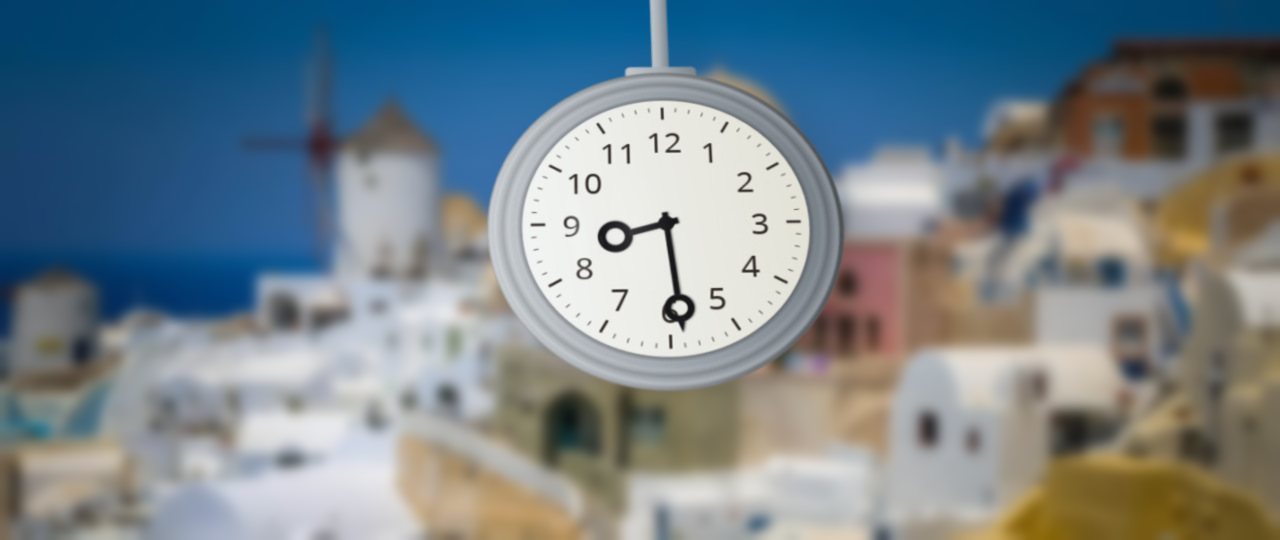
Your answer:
{"hour": 8, "minute": 29}
